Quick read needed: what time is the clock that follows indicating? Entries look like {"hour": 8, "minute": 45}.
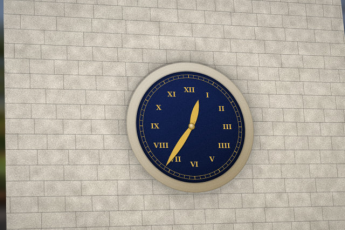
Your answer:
{"hour": 12, "minute": 36}
